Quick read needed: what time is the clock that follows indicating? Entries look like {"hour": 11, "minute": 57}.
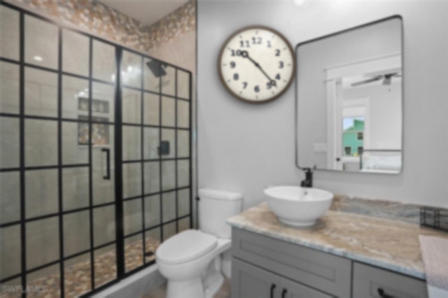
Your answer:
{"hour": 10, "minute": 23}
